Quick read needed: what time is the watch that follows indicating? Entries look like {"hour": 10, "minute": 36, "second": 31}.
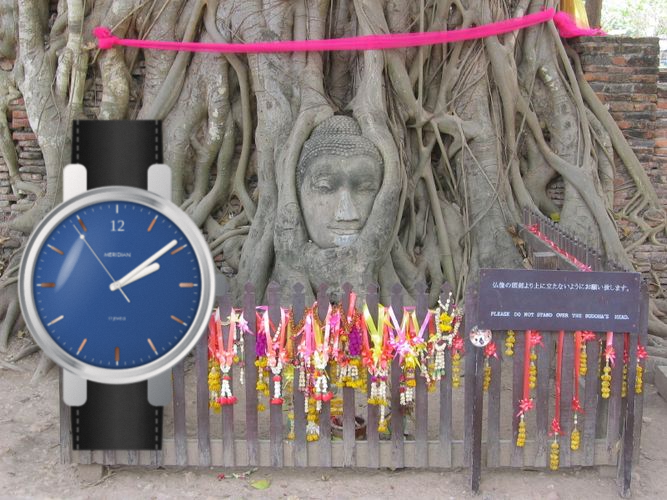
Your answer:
{"hour": 2, "minute": 8, "second": 54}
